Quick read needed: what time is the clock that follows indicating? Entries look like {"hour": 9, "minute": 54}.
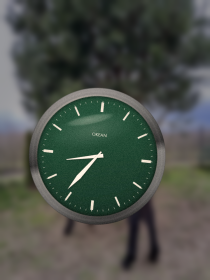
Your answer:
{"hour": 8, "minute": 36}
